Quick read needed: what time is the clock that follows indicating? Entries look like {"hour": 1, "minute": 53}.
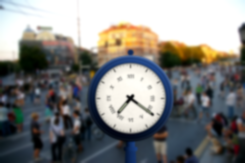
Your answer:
{"hour": 7, "minute": 21}
